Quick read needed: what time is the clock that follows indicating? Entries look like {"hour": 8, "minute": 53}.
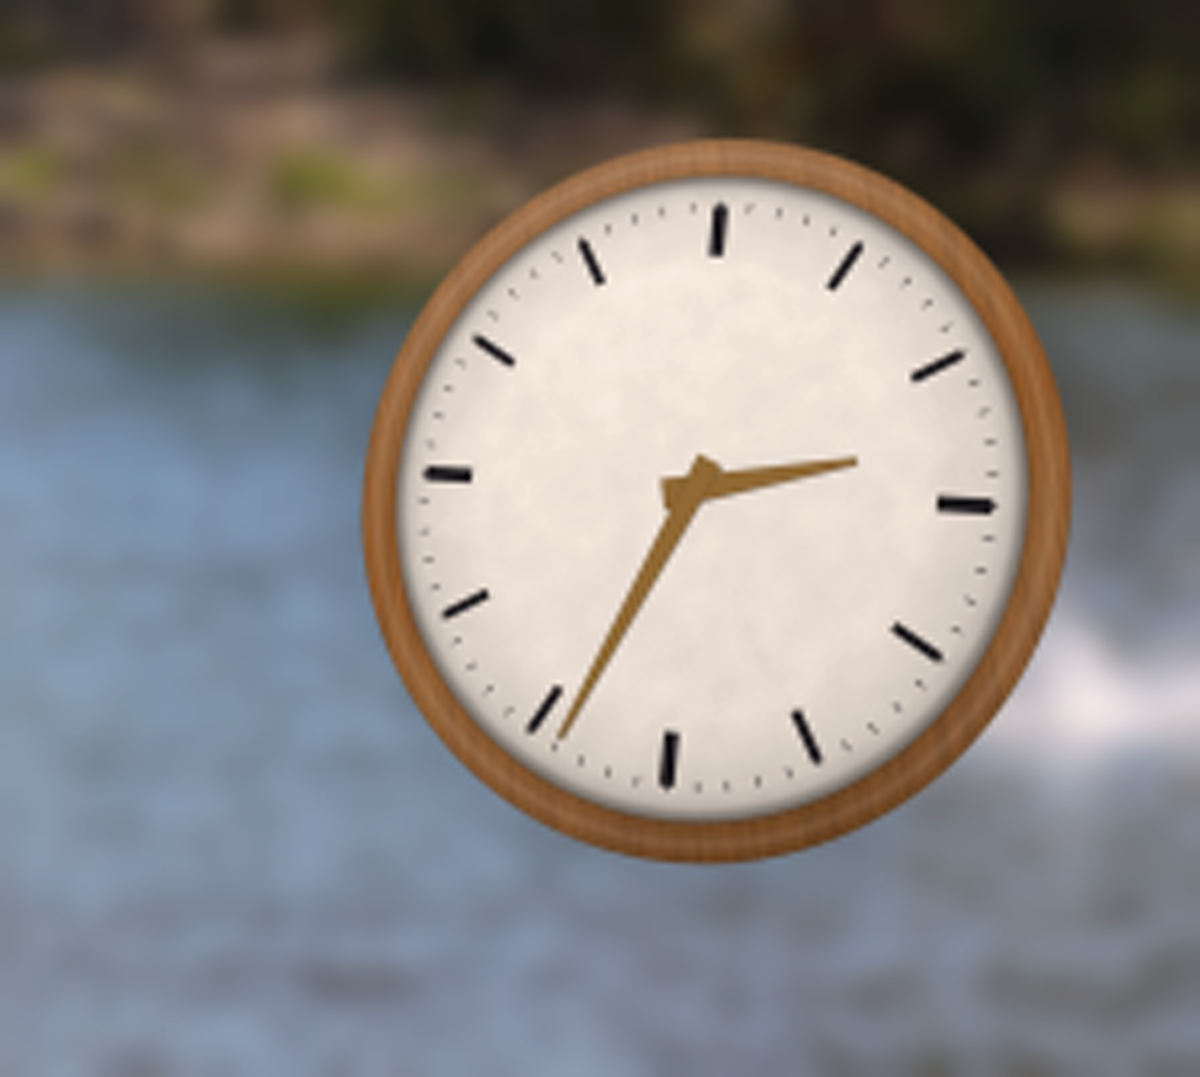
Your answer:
{"hour": 2, "minute": 34}
